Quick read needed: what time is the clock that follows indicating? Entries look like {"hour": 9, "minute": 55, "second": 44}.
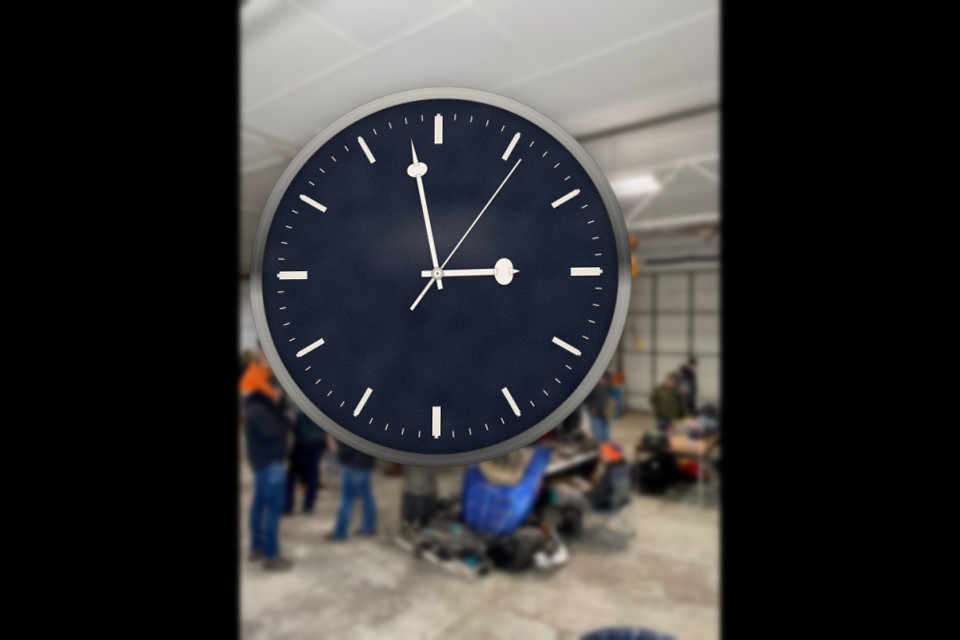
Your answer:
{"hour": 2, "minute": 58, "second": 6}
